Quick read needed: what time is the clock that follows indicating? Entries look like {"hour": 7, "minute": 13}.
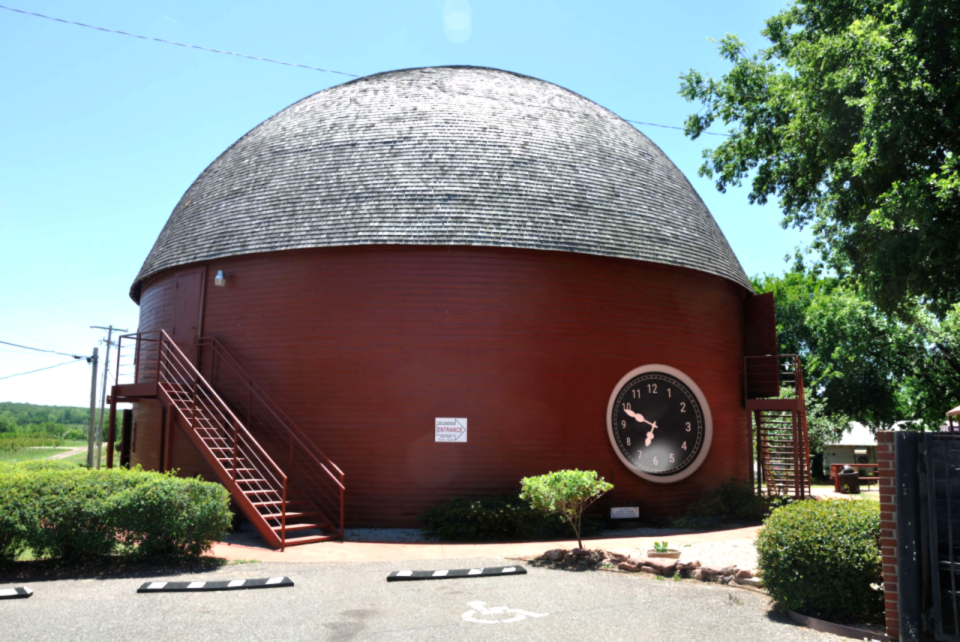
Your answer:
{"hour": 6, "minute": 49}
